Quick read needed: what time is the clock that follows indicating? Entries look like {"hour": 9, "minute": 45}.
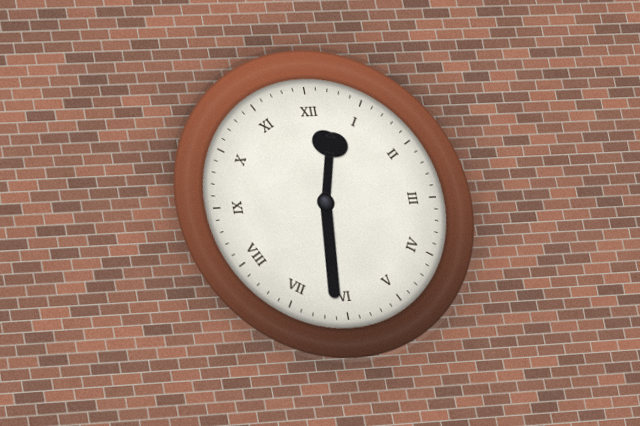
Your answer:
{"hour": 12, "minute": 31}
